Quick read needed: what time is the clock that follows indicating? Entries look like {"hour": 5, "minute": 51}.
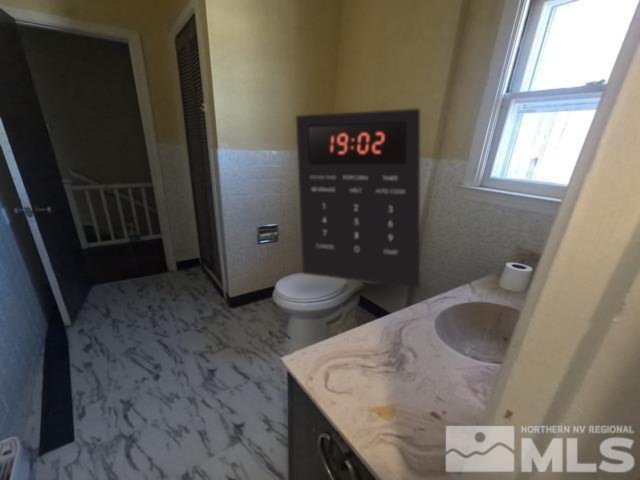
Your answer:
{"hour": 19, "minute": 2}
